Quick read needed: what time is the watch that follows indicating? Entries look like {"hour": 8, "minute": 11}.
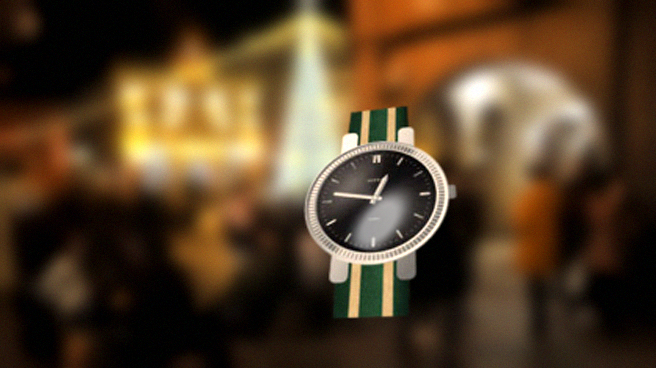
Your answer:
{"hour": 12, "minute": 47}
